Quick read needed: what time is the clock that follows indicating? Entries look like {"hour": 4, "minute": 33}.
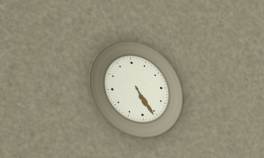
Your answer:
{"hour": 5, "minute": 26}
